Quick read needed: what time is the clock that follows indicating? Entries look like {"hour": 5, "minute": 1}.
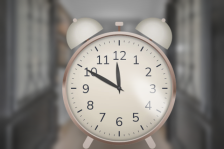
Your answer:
{"hour": 11, "minute": 50}
